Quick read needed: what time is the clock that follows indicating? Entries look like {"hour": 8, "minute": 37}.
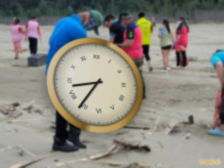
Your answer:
{"hour": 8, "minute": 36}
